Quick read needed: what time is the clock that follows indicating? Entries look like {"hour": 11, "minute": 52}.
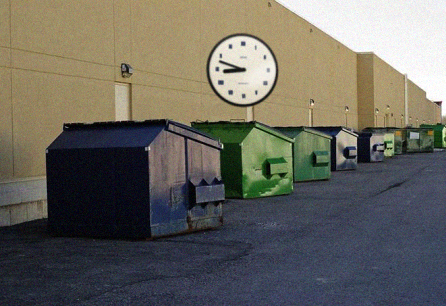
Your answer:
{"hour": 8, "minute": 48}
